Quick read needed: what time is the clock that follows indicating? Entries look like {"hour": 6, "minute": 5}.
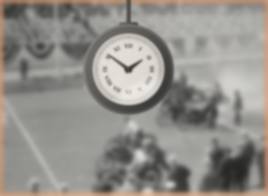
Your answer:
{"hour": 1, "minute": 51}
